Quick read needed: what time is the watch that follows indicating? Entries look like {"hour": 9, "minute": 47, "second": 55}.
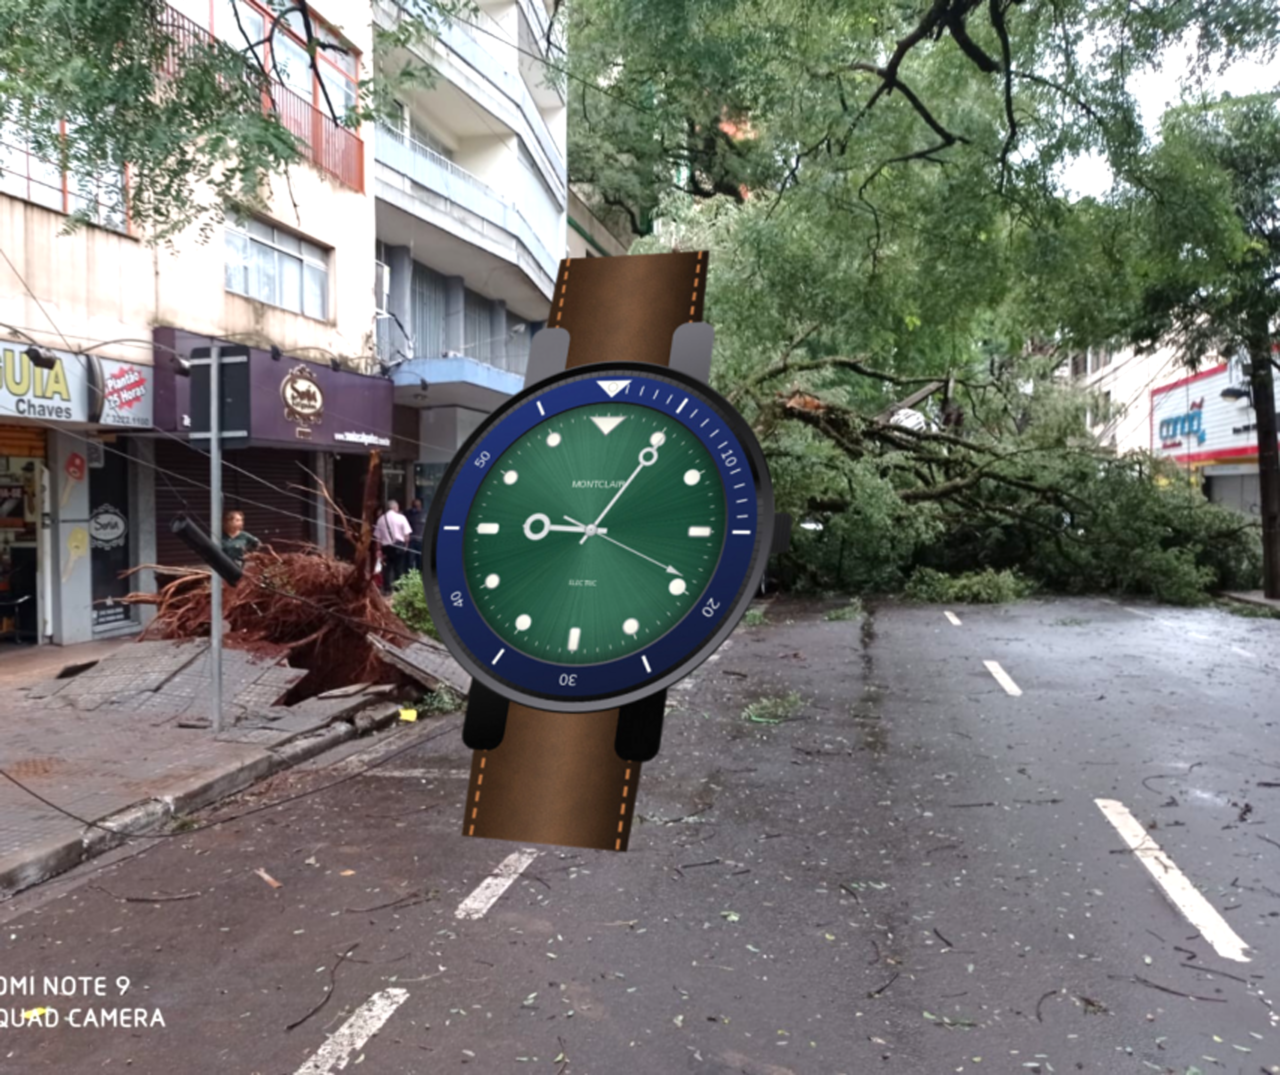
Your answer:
{"hour": 9, "minute": 5, "second": 19}
